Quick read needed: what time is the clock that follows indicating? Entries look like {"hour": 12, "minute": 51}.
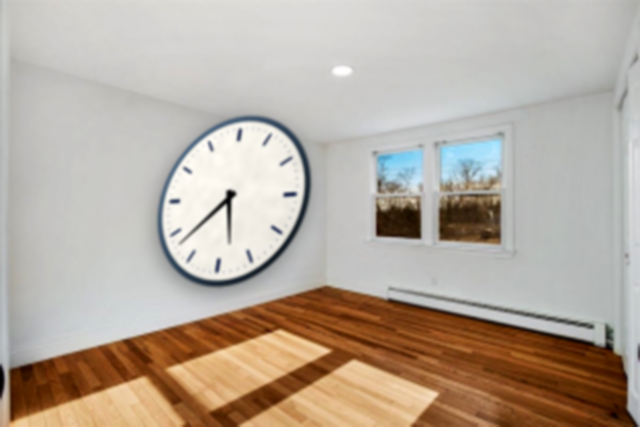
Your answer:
{"hour": 5, "minute": 38}
